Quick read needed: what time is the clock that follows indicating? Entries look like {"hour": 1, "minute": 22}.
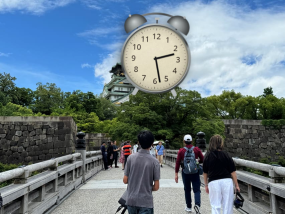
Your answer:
{"hour": 2, "minute": 28}
